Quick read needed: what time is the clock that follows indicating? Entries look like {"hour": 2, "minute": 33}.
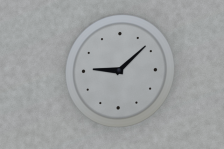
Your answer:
{"hour": 9, "minute": 8}
